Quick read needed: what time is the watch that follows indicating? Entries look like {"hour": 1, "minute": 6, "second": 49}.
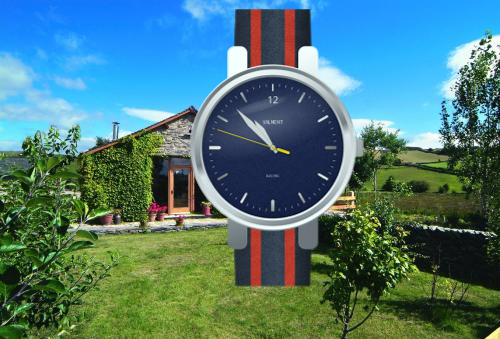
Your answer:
{"hour": 10, "minute": 52, "second": 48}
